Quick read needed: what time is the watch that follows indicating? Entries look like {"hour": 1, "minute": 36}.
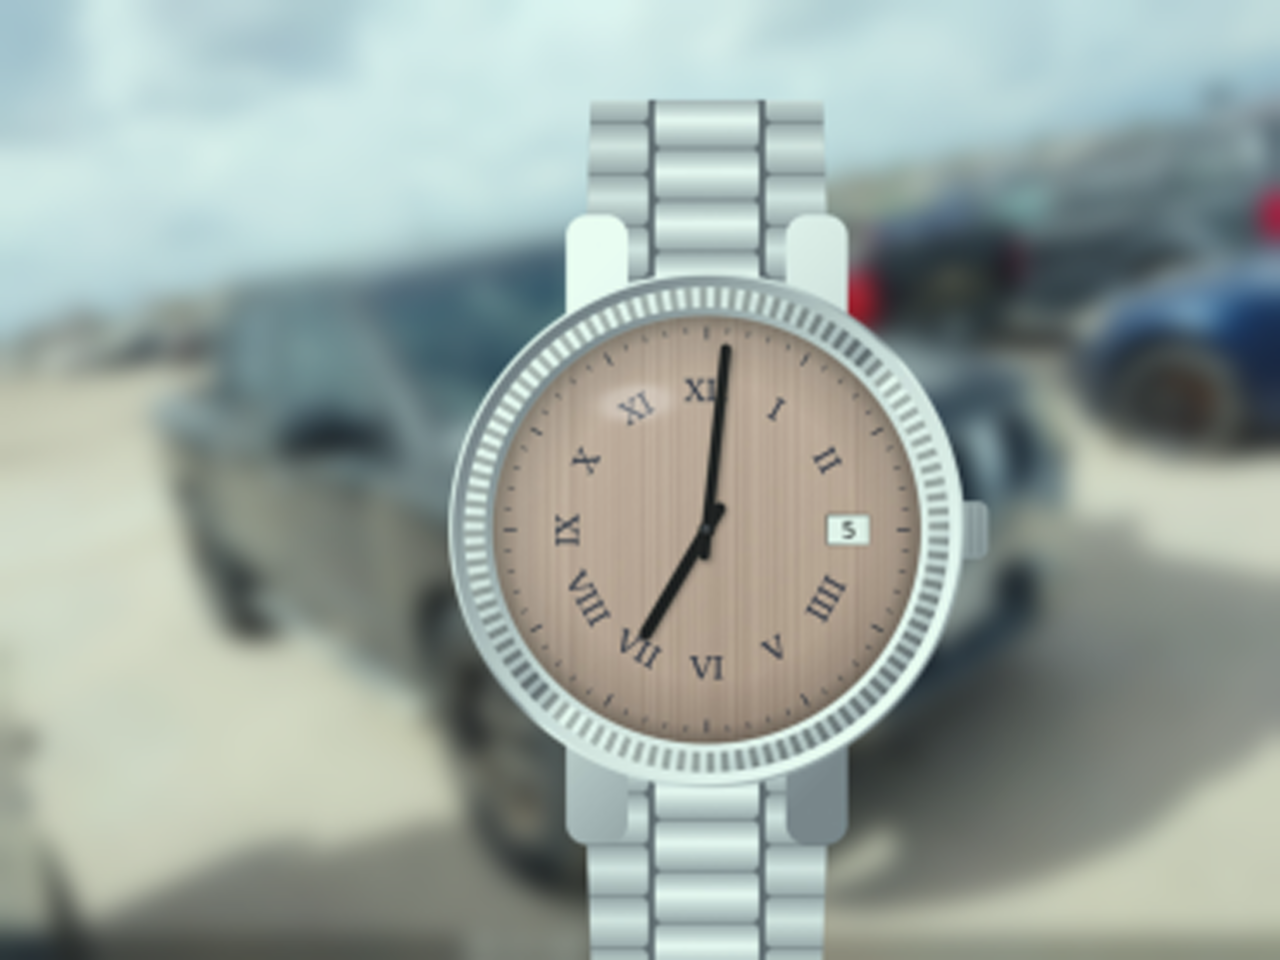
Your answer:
{"hour": 7, "minute": 1}
